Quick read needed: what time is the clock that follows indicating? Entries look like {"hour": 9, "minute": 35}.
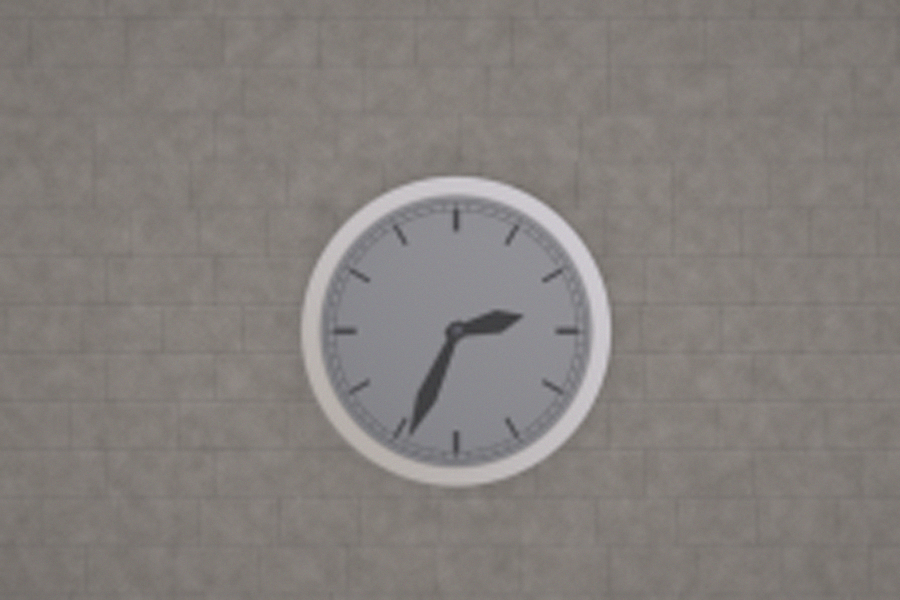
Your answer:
{"hour": 2, "minute": 34}
